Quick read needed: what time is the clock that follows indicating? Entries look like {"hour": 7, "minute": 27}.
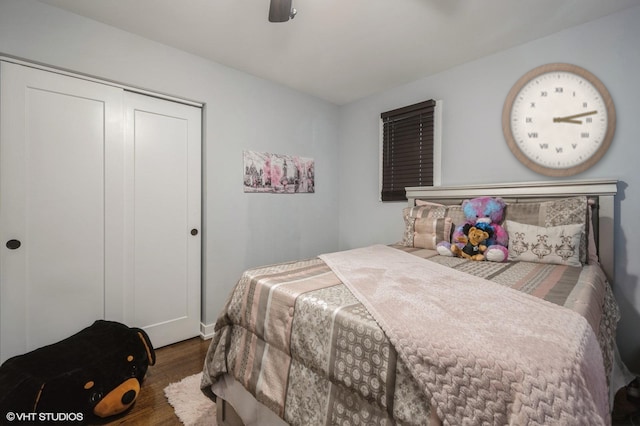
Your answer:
{"hour": 3, "minute": 13}
